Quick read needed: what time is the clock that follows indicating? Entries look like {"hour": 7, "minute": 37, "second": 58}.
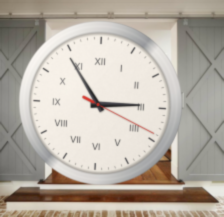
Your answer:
{"hour": 2, "minute": 54, "second": 19}
